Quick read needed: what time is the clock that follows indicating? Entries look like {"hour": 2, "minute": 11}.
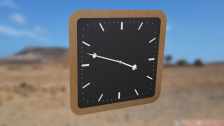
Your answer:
{"hour": 3, "minute": 48}
